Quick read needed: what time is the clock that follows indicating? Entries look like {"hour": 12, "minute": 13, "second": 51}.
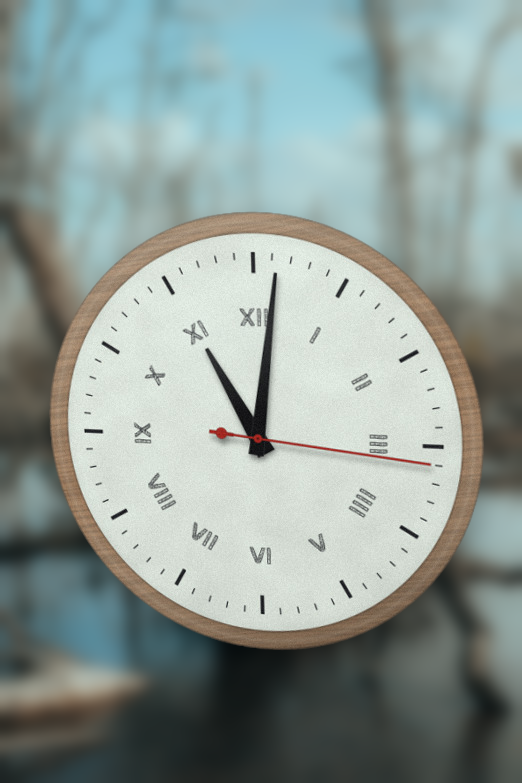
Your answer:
{"hour": 11, "minute": 1, "second": 16}
